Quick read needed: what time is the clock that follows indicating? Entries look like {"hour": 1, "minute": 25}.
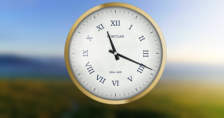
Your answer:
{"hour": 11, "minute": 19}
